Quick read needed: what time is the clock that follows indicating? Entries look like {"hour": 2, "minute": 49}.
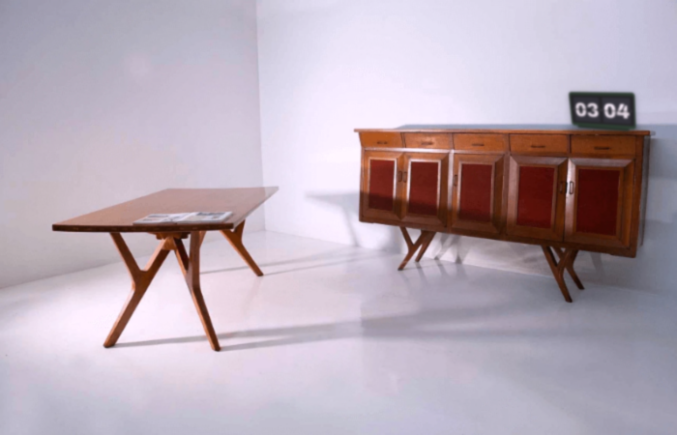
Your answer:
{"hour": 3, "minute": 4}
